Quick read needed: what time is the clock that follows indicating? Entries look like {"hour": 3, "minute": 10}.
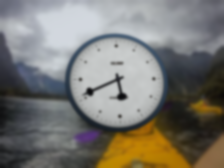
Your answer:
{"hour": 5, "minute": 41}
